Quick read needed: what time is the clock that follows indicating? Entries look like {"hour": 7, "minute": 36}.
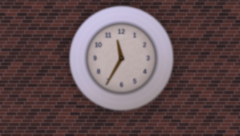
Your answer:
{"hour": 11, "minute": 35}
